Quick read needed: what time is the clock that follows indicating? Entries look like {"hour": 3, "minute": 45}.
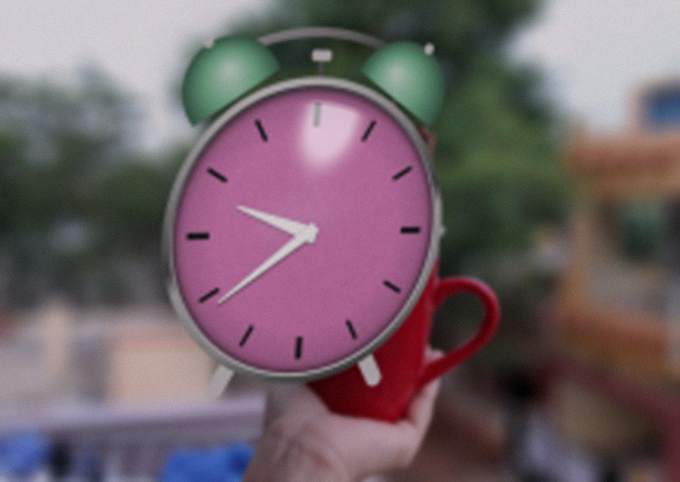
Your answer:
{"hour": 9, "minute": 39}
